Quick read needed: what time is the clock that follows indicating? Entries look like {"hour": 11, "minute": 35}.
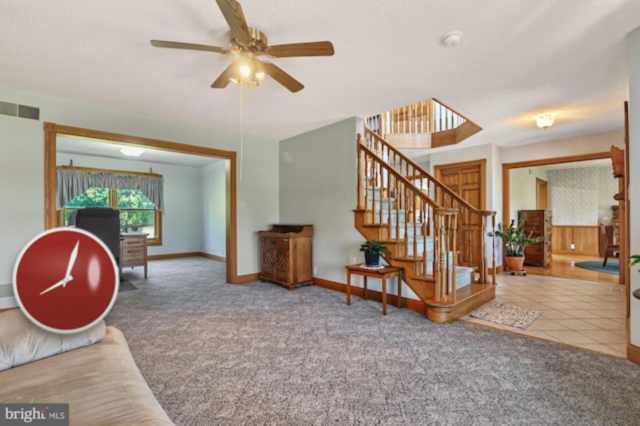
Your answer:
{"hour": 8, "minute": 3}
